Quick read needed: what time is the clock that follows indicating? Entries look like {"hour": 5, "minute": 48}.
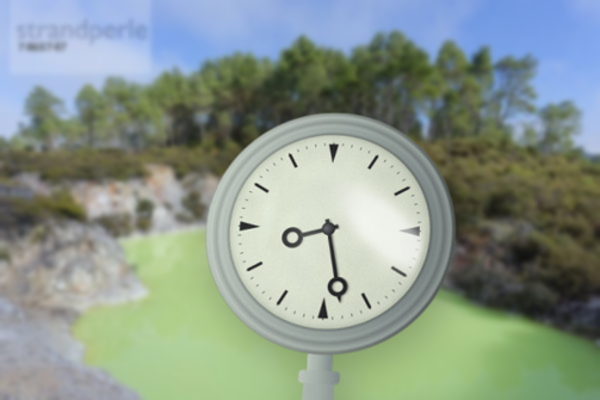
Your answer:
{"hour": 8, "minute": 28}
